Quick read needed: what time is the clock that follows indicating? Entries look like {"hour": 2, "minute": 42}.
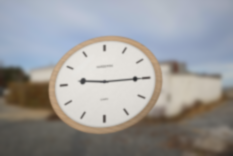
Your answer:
{"hour": 9, "minute": 15}
